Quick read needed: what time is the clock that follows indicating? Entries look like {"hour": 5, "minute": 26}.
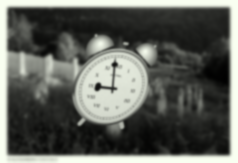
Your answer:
{"hour": 8, "minute": 58}
